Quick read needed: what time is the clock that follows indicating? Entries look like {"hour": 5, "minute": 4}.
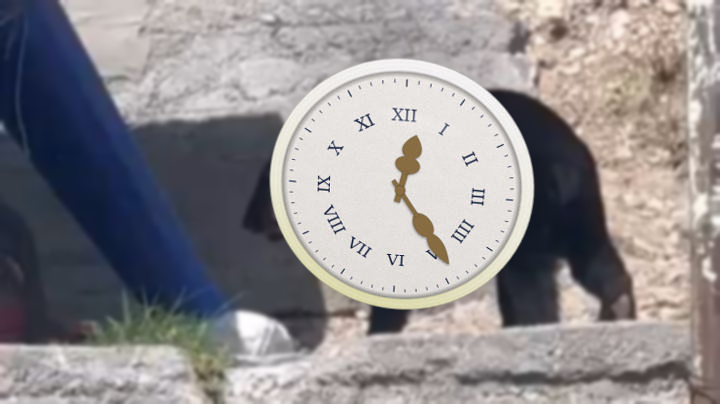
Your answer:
{"hour": 12, "minute": 24}
